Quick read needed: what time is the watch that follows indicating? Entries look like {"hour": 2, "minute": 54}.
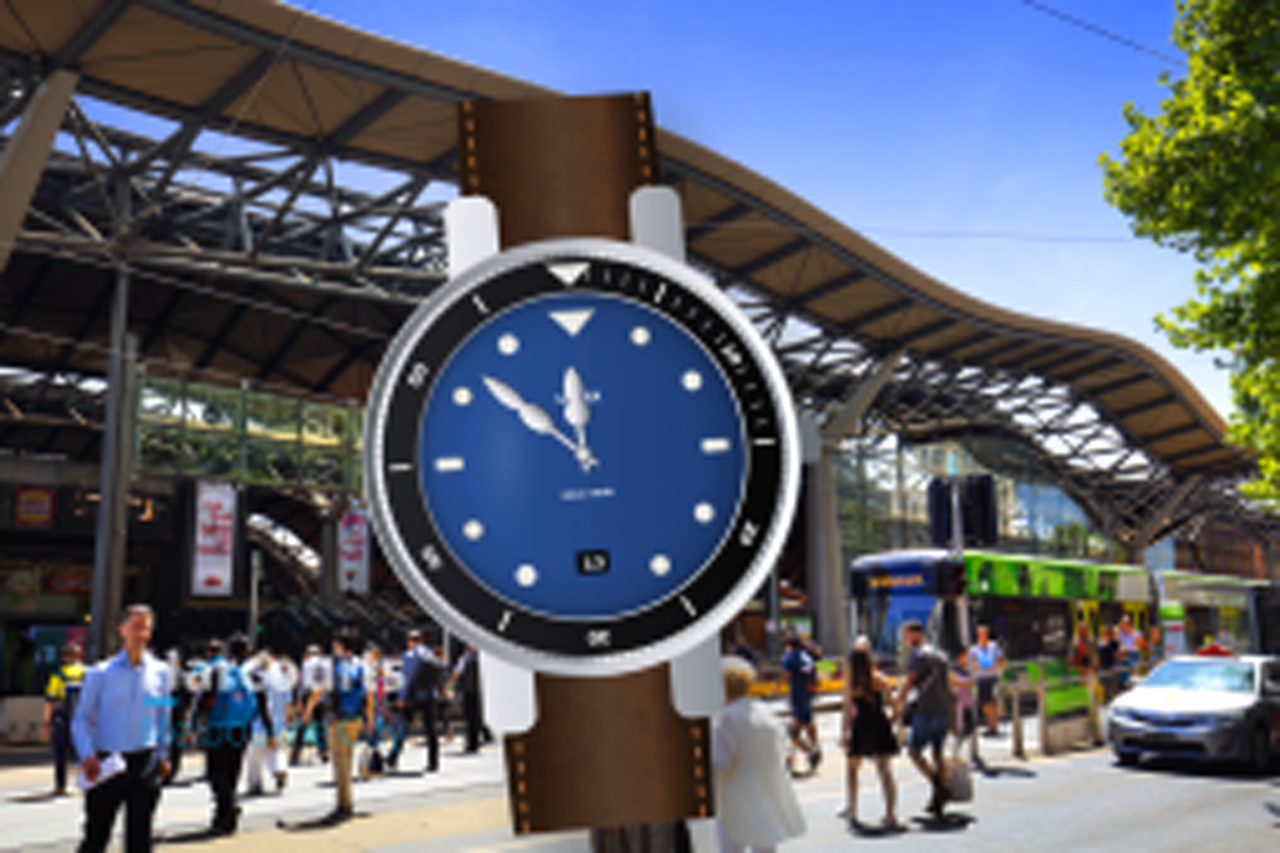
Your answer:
{"hour": 11, "minute": 52}
